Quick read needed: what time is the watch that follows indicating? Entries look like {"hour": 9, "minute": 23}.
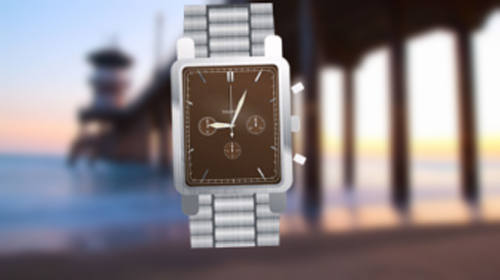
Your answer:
{"hour": 9, "minute": 4}
